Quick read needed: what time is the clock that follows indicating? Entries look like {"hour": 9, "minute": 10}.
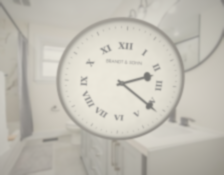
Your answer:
{"hour": 2, "minute": 21}
